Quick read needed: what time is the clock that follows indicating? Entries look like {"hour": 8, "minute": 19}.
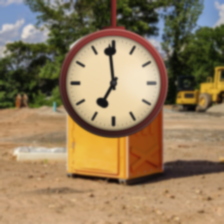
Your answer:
{"hour": 6, "minute": 59}
